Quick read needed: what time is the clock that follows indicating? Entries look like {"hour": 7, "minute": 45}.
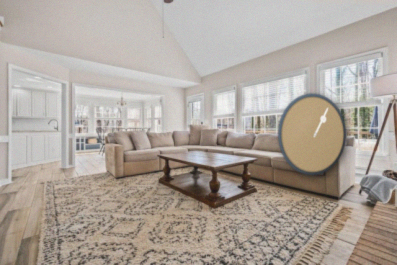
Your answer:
{"hour": 1, "minute": 5}
